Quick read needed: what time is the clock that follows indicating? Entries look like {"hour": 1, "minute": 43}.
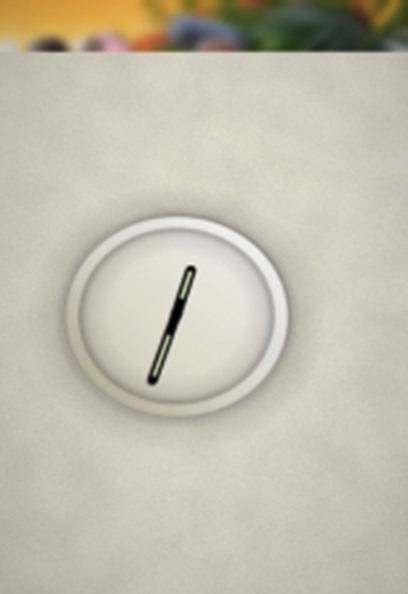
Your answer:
{"hour": 12, "minute": 33}
